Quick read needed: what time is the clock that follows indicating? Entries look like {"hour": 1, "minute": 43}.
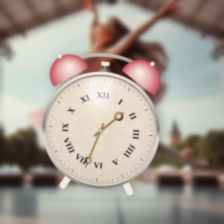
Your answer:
{"hour": 1, "minute": 33}
